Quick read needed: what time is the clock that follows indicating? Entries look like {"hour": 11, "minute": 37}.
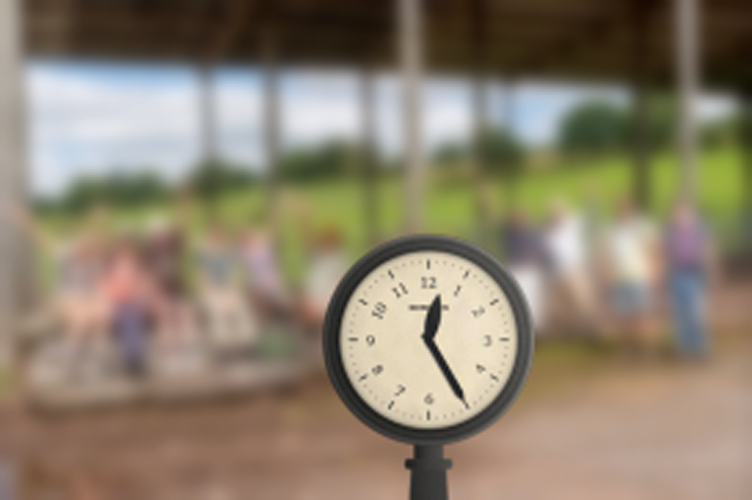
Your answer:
{"hour": 12, "minute": 25}
